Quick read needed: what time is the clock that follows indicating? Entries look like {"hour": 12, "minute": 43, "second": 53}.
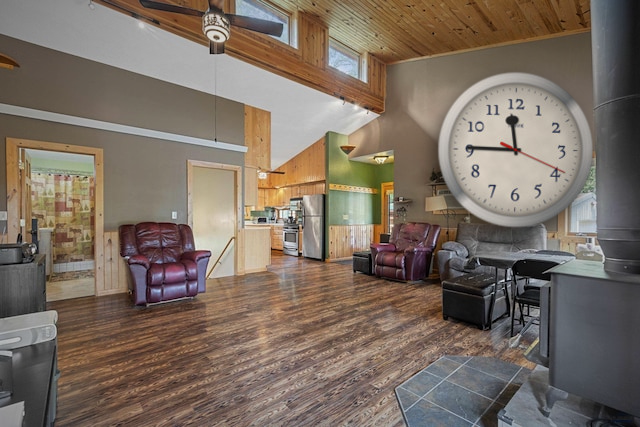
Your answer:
{"hour": 11, "minute": 45, "second": 19}
